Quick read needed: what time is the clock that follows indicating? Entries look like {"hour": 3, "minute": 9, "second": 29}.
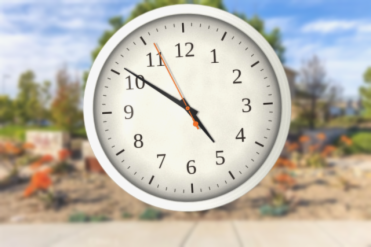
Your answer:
{"hour": 4, "minute": 50, "second": 56}
